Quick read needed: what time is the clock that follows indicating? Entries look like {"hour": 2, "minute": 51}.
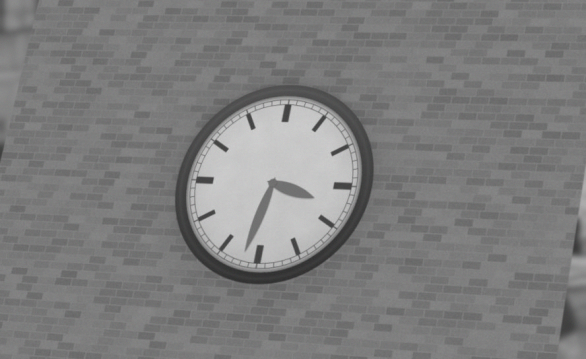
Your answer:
{"hour": 3, "minute": 32}
